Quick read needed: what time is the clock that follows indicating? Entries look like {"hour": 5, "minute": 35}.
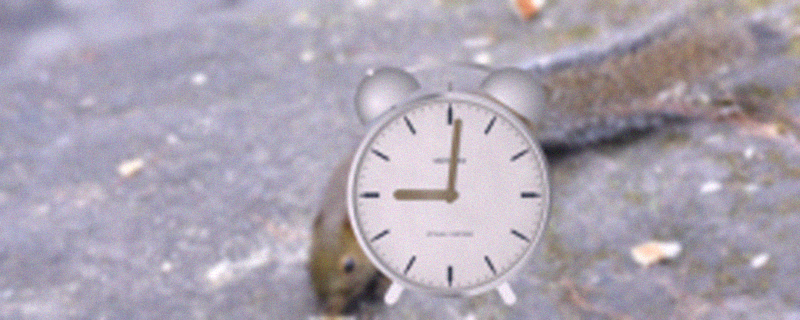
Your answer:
{"hour": 9, "minute": 1}
